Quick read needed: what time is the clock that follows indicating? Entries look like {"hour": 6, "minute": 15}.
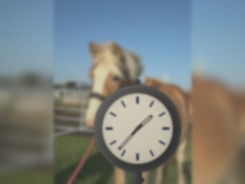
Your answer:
{"hour": 1, "minute": 37}
